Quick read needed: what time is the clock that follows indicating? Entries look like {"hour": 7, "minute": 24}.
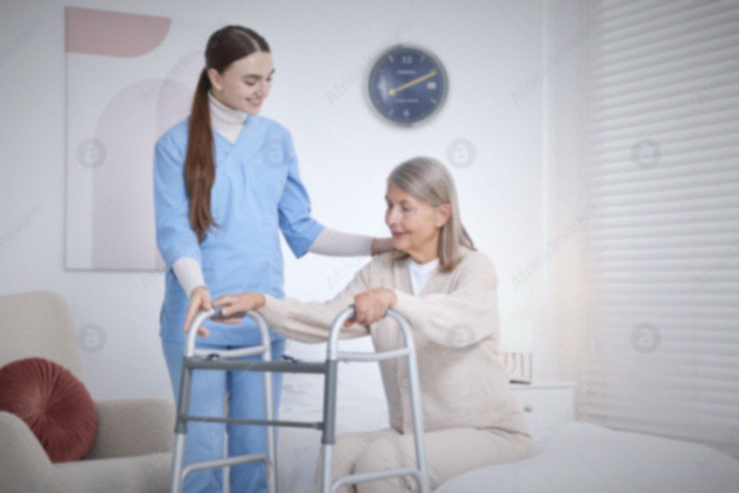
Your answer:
{"hour": 8, "minute": 11}
